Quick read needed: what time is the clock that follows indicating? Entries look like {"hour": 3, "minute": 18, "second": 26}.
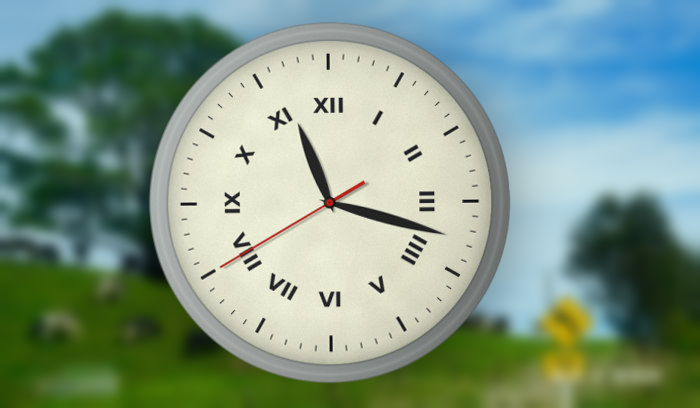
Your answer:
{"hour": 11, "minute": 17, "second": 40}
